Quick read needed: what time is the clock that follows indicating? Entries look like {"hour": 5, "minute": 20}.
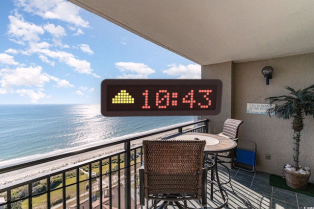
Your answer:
{"hour": 10, "minute": 43}
